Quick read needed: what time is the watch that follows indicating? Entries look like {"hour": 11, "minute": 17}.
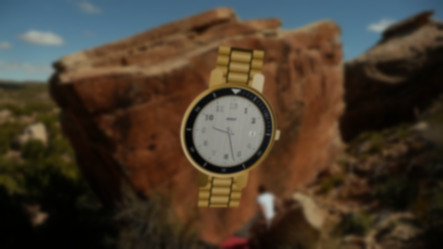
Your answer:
{"hour": 9, "minute": 27}
